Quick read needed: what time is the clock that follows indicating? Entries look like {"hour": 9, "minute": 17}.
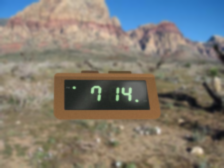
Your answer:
{"hour": 7, "minute": 14}
